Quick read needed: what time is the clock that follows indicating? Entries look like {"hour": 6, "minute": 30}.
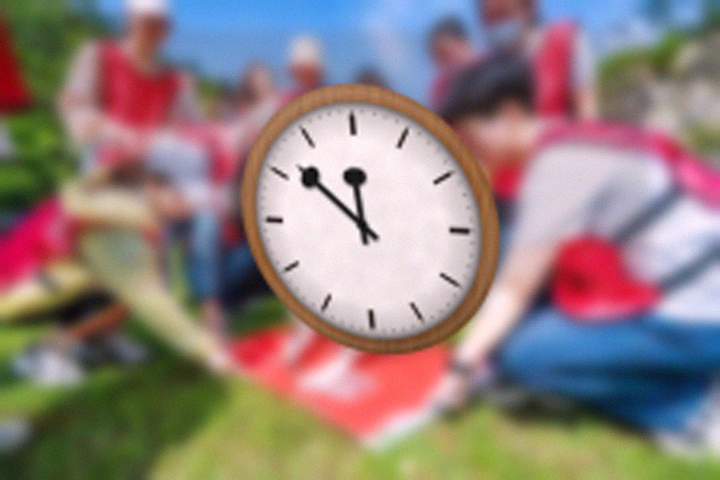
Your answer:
{"hour": 11, "minute": 52}
